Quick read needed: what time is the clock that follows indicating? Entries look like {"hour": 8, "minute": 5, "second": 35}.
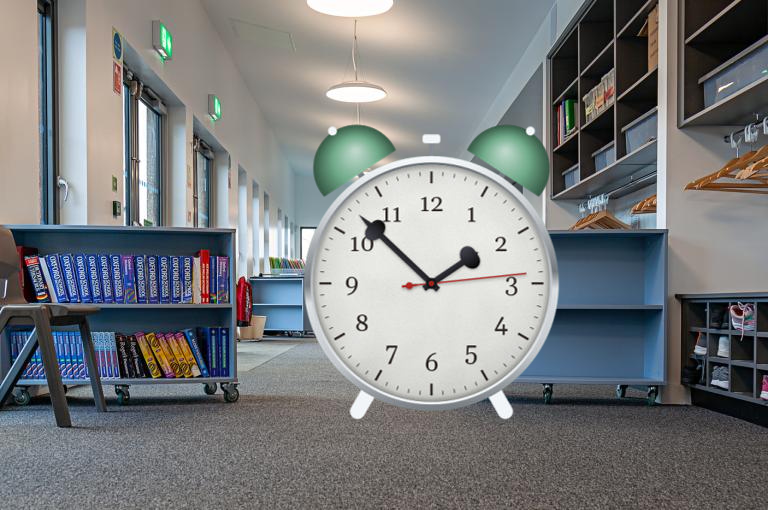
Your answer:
{"hour": 1, "minute": 52, "second": 14}
